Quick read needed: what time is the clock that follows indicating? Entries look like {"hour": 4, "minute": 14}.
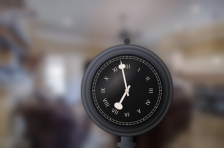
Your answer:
{"hour": 6, "minute": 58}
